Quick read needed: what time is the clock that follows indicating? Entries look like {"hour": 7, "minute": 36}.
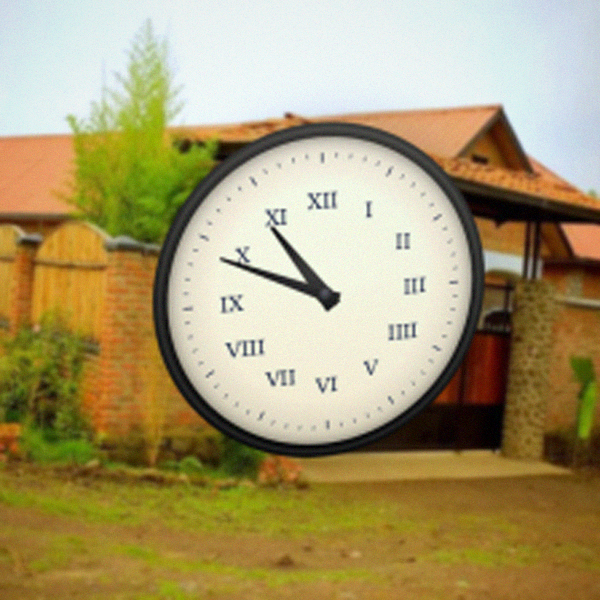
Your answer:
{"hour": 10, "minute": 49}
